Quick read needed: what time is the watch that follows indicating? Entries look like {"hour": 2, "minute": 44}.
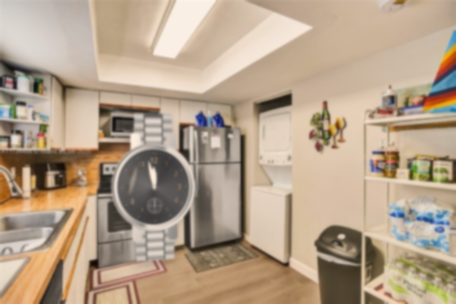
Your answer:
{"hour": 11, "minute": 58}
